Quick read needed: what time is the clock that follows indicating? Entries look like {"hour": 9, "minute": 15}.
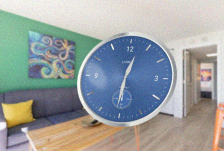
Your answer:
{"hour": 12, "minute": 31}
